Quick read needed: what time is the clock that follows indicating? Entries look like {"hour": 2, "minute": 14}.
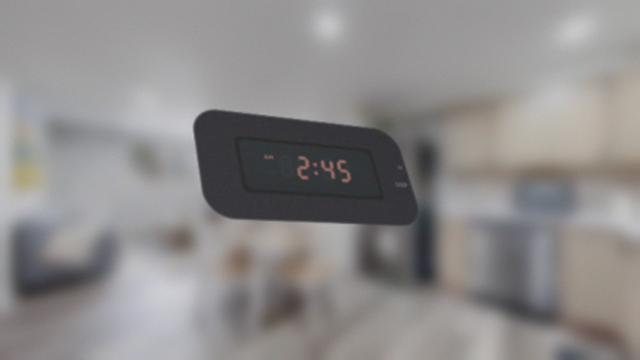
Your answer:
{"hour": 2, "minute": 45}
